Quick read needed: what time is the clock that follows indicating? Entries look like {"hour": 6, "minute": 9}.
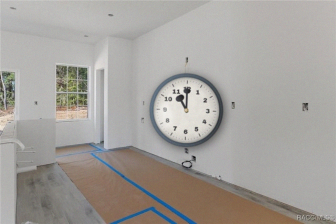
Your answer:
{"hour": 11, "minute": 0}
